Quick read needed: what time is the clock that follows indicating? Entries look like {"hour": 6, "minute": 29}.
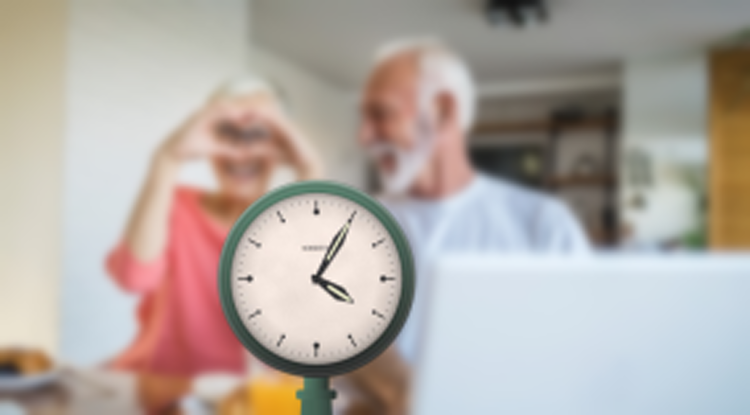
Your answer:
{"hour": 4, "minute": 5}
